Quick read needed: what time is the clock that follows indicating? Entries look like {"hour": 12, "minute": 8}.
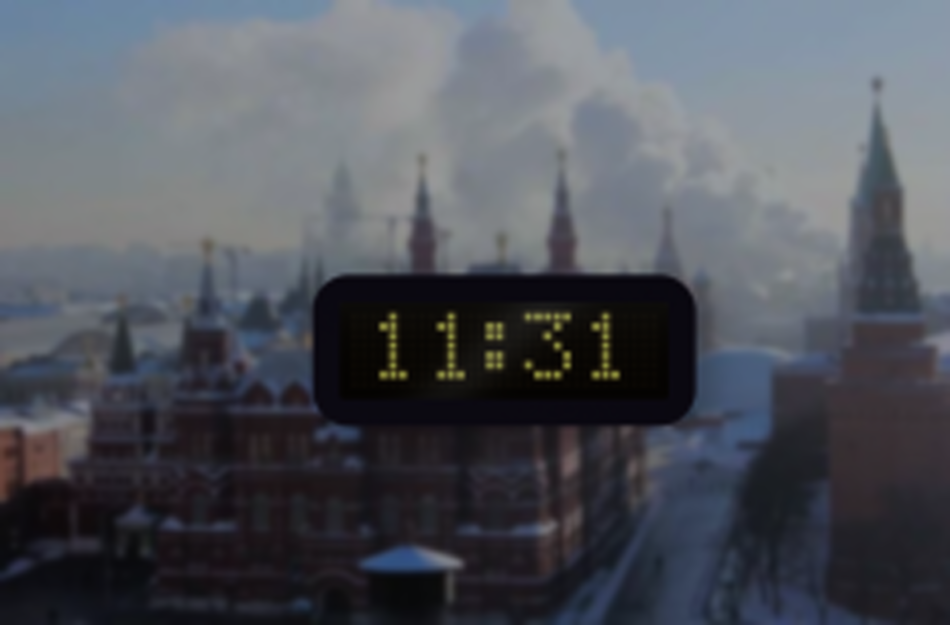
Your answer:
{"hour": 11, "minute": 31}
